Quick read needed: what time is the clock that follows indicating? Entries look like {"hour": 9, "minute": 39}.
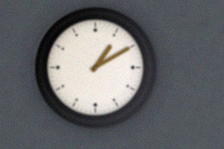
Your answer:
{"hour": 1, "minute": 10}
